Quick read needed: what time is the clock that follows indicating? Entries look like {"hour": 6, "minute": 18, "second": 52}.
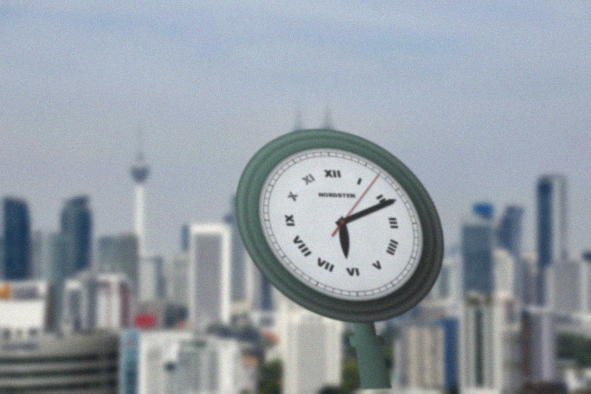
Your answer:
{"hour": 6, "minute": 11, "second": 7}
